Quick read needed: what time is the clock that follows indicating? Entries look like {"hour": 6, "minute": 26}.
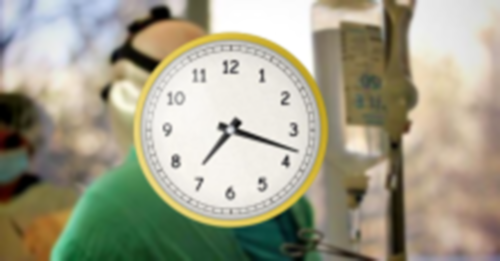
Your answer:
{"hour": 7, "minute": 18}
